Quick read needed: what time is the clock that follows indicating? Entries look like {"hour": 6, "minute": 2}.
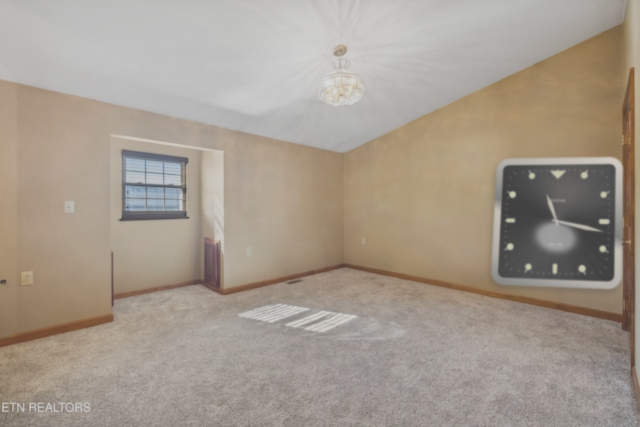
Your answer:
{"hour": 11, "minute": 17}
